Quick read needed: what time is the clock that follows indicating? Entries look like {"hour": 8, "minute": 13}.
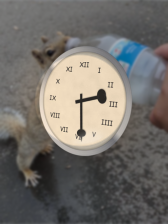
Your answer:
{"hour": 2, "minute": 29}
